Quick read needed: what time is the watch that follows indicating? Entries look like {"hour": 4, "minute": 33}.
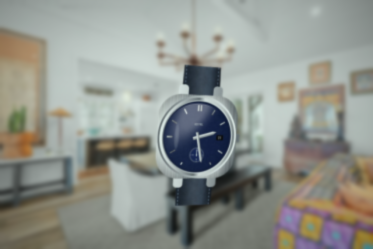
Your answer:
{"hour": 2, "minute": 28}
